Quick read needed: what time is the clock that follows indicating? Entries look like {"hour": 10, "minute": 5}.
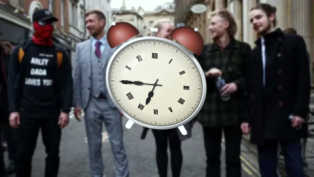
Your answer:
{"hour": 6, "minute": 45}
